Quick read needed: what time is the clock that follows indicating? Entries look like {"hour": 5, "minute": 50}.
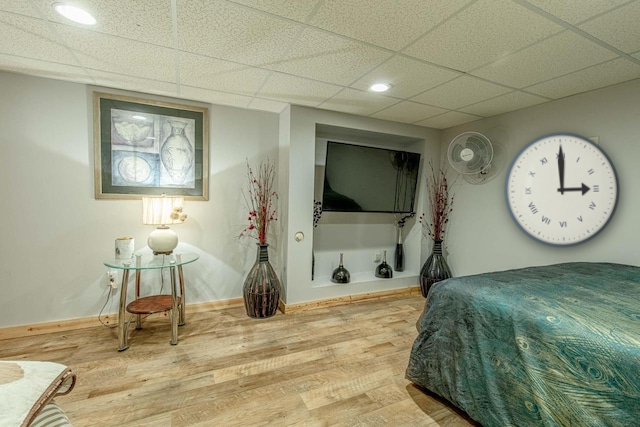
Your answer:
{"hour": 3, "minute": 0}
